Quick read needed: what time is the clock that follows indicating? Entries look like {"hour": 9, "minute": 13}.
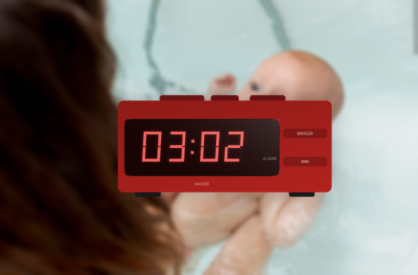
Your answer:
{"hour": 3, "minute": 2}
